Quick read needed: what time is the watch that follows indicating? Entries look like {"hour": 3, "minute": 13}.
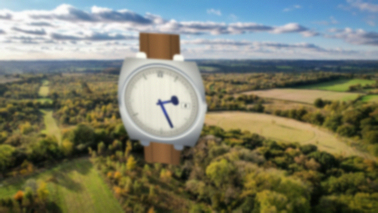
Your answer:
{"hour": 2, "minute": 26}
